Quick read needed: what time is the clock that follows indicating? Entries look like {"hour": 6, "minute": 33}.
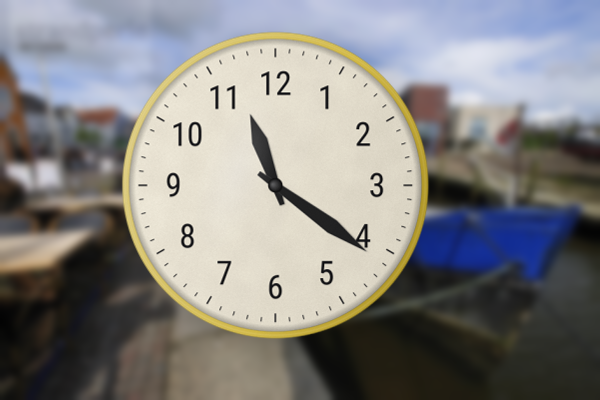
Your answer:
{"hour": 11, "minute": 21}
